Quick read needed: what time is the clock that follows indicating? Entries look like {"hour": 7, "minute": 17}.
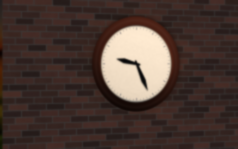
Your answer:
{"hour": 9, "minute": 26}
